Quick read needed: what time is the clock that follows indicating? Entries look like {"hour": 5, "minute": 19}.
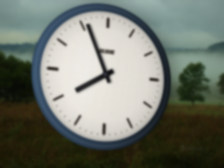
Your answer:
{"hour": 7, "minute": 56}
